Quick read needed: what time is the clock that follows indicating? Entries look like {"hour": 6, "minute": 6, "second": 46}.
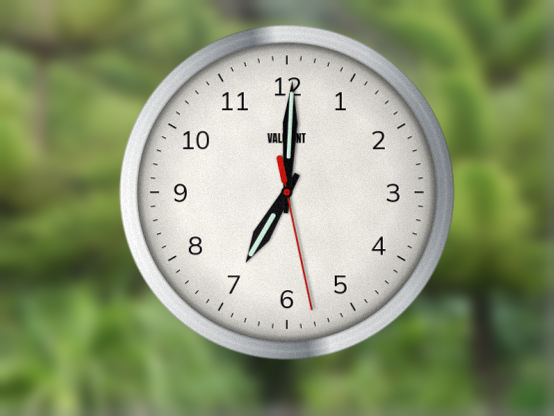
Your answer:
{"hour": 7, "minute": 0, "second": 28}
